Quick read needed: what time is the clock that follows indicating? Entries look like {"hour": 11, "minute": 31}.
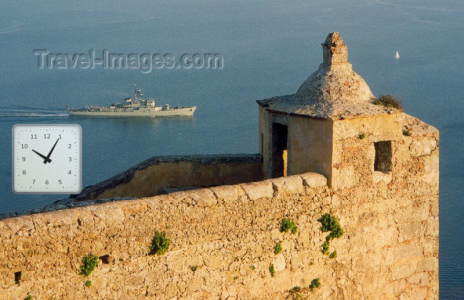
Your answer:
{"hour": 10, "minute": 5}
